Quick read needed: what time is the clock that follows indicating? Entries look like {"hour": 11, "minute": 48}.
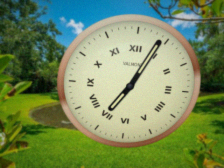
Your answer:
{"hour": 7, "minute": 4}
